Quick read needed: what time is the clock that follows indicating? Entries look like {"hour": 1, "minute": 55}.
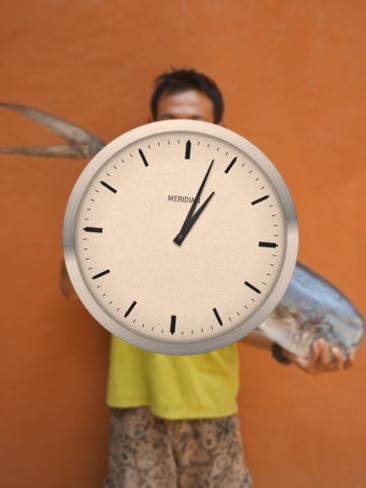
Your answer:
{"hour": 1, "minute": 3}
